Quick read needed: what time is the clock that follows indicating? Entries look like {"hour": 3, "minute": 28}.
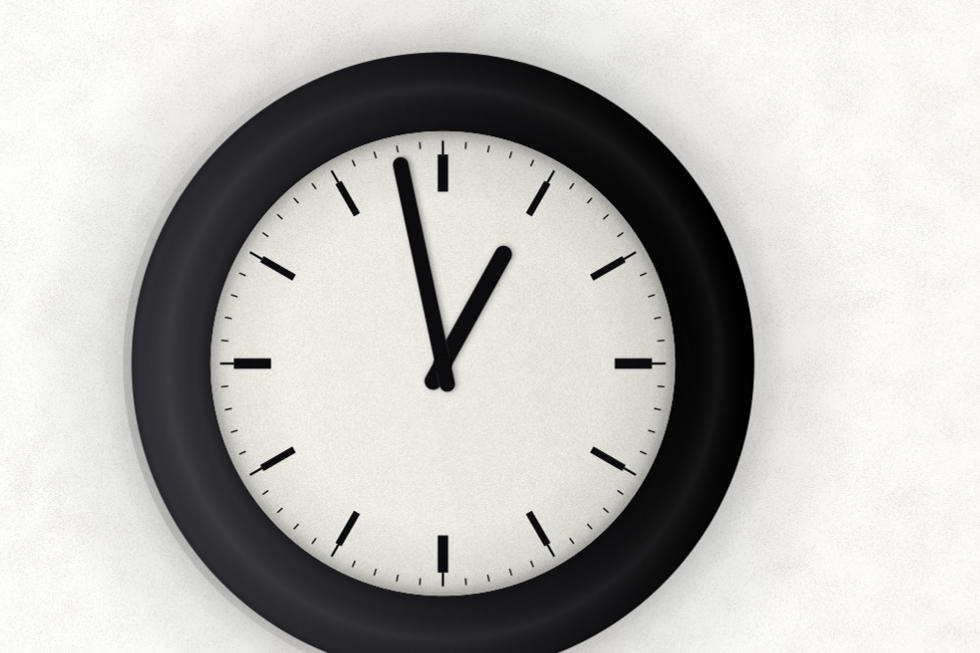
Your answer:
{"hour": 12, "minute": 58}
